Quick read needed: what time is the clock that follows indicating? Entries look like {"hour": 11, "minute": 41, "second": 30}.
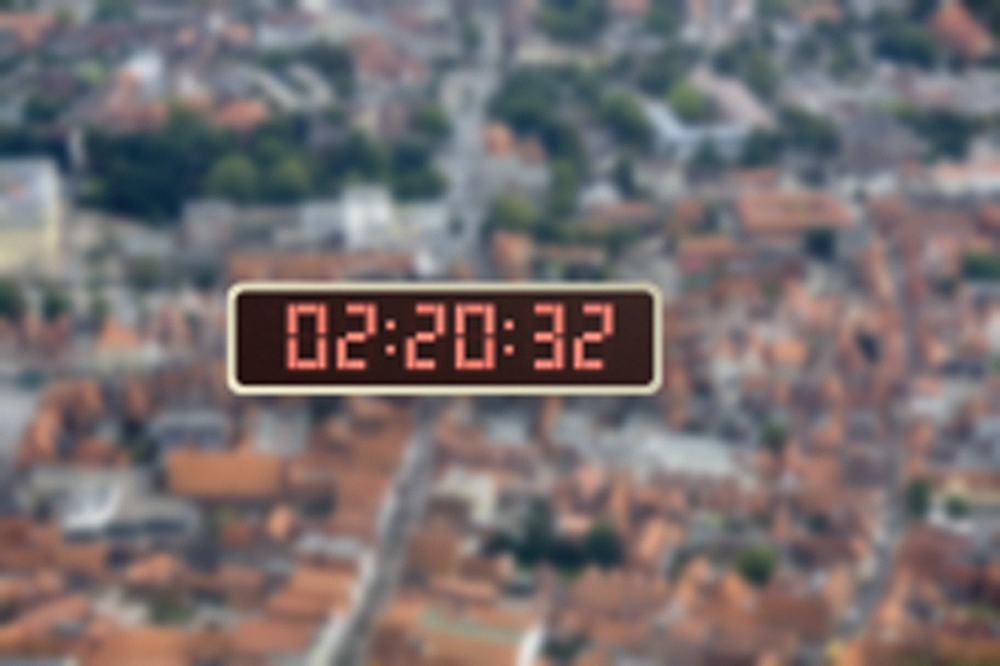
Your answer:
{"hour": 2, "minute": 20, "second": 32}
